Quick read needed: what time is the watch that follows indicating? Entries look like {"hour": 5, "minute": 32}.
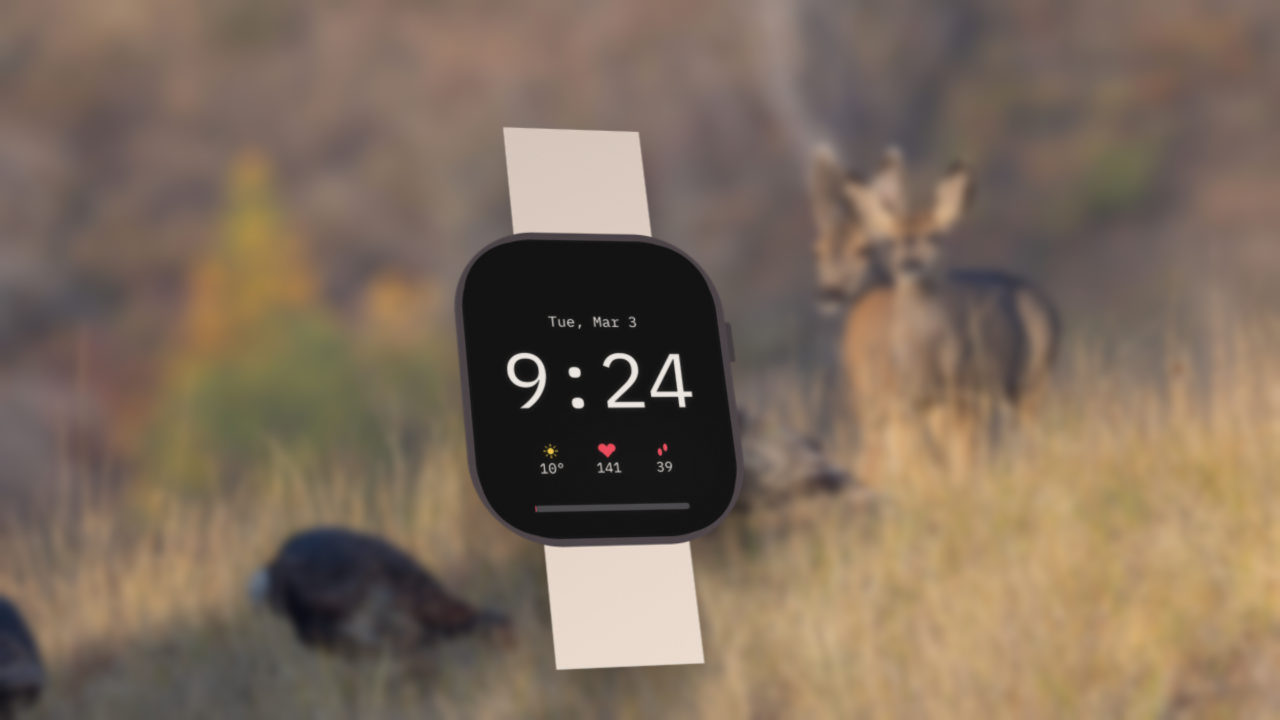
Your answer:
{"hour": 9, "minute": 24}
